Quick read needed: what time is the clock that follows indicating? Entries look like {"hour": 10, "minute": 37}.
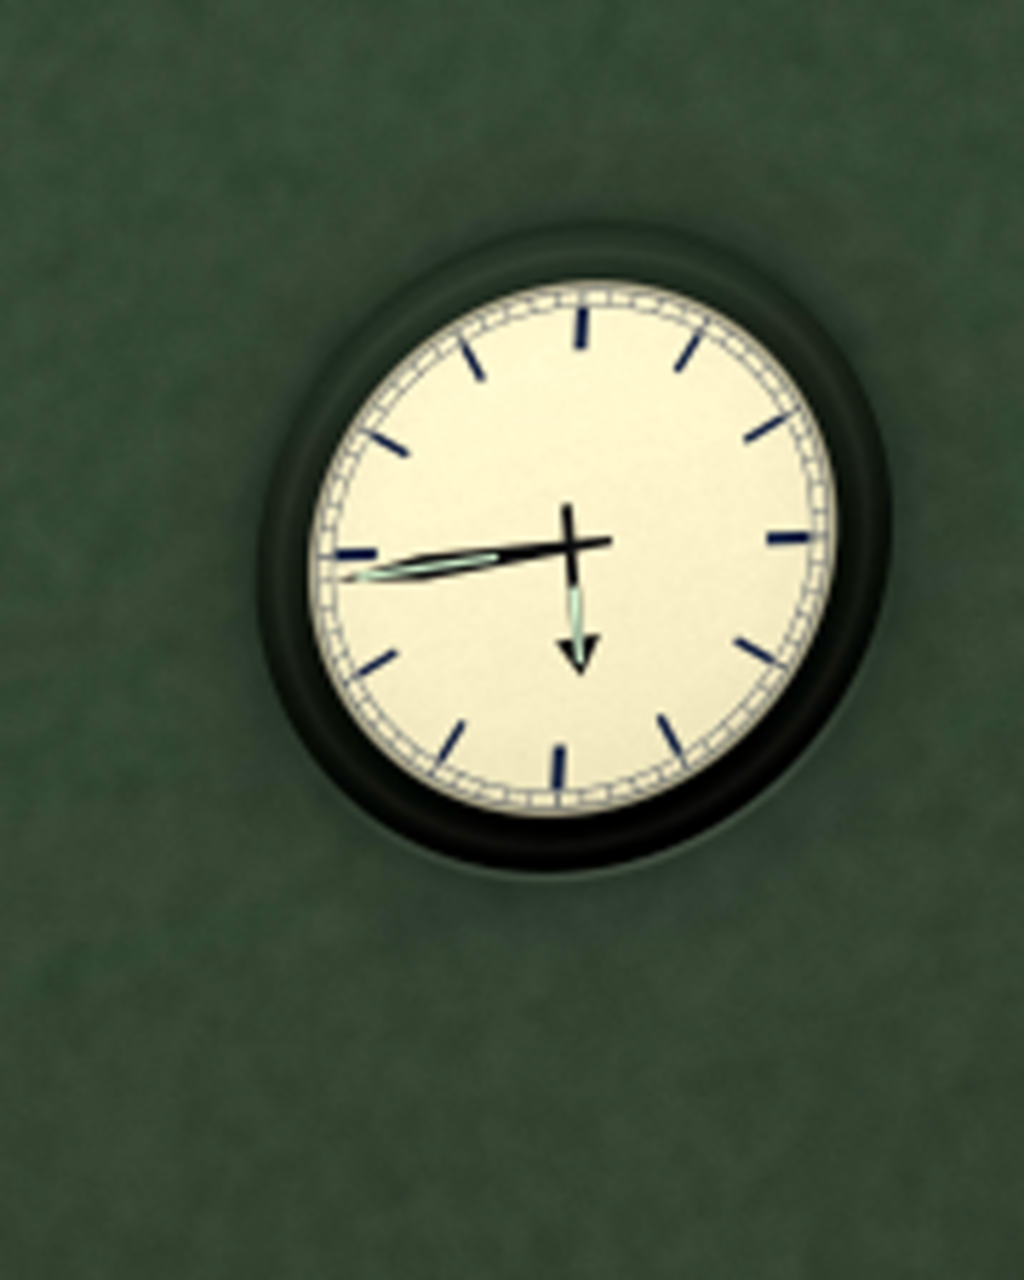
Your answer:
{"hour": 5, "minute": 44}
